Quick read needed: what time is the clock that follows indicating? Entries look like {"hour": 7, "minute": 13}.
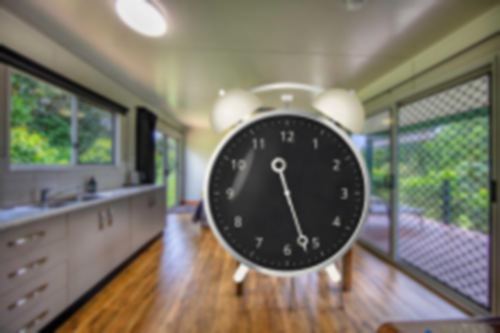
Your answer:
{"hour": 11, "minute": 27}
